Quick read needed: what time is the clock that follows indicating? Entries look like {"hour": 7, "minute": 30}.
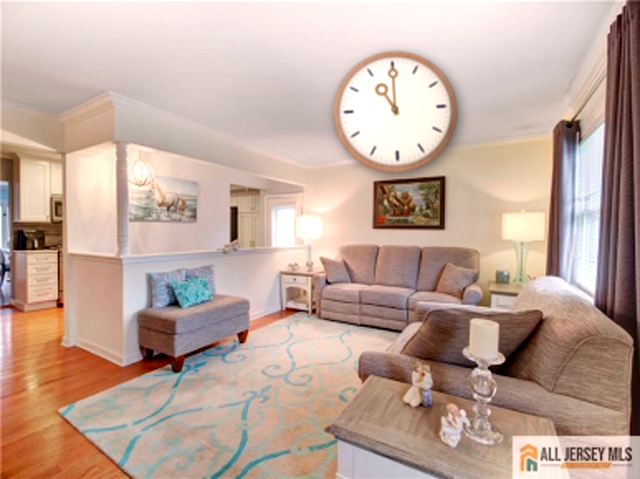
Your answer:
{"hour": 11, "minute": 0}
